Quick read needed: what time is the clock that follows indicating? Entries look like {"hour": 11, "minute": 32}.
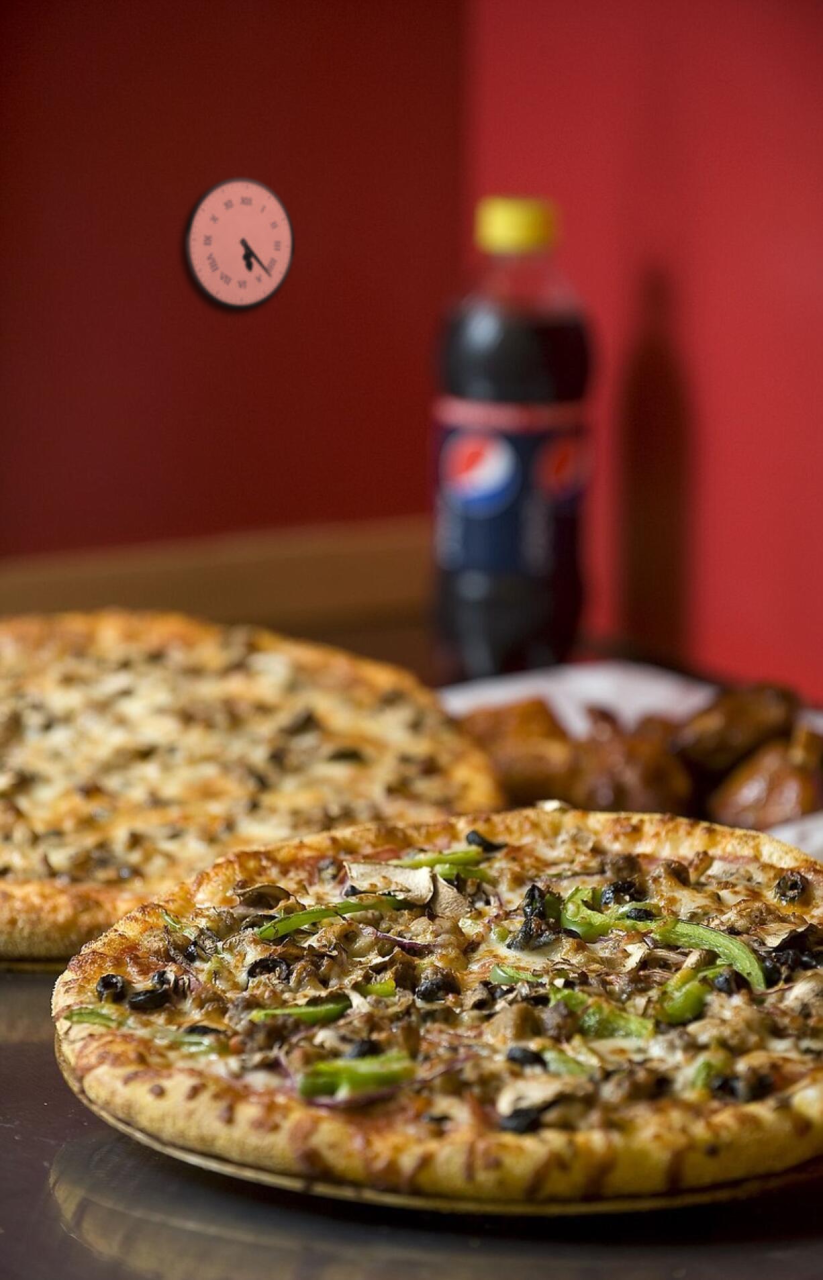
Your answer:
{"hour": 5, "minute": 22}
